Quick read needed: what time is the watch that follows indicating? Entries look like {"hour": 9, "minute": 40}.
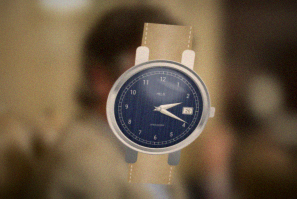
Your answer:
{"hour": 2, "minute": 19}
